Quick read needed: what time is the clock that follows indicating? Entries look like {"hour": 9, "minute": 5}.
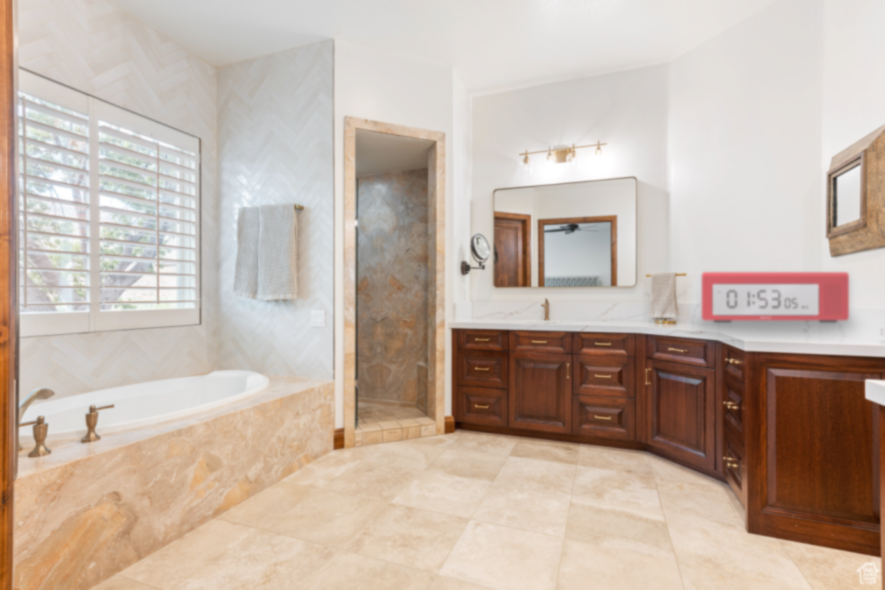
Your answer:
{"hour": 1, "minute": 53}
